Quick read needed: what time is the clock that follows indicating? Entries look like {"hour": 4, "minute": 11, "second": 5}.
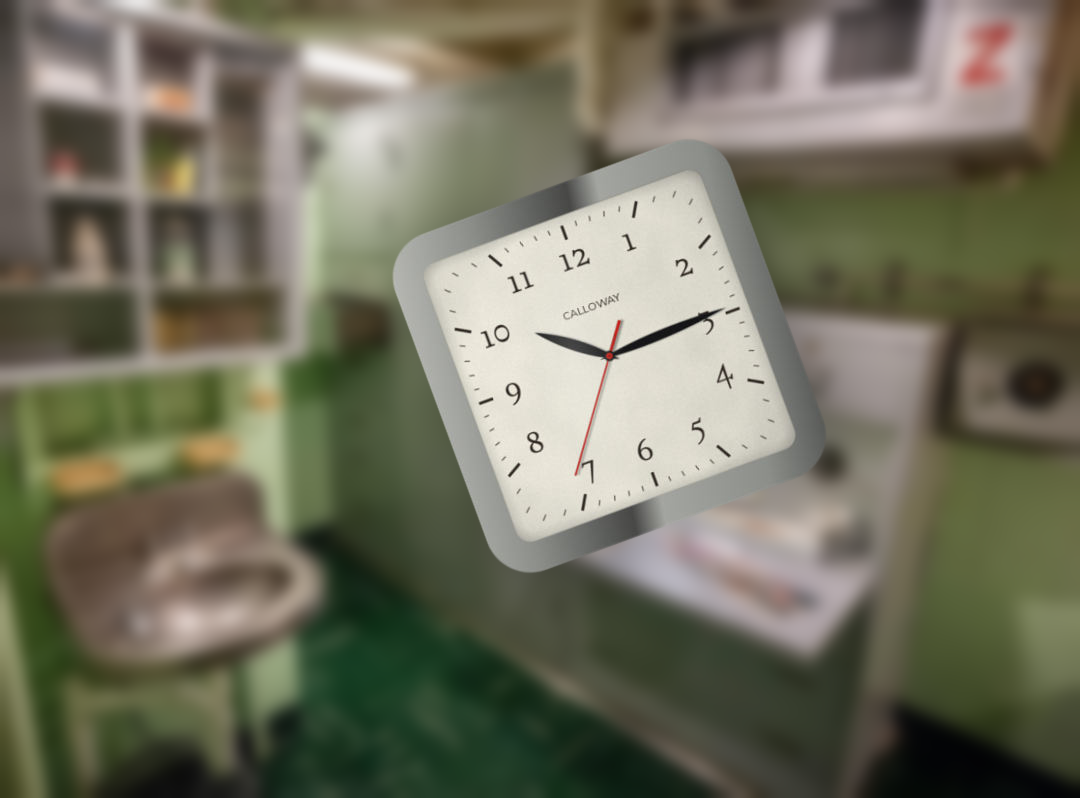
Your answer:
{"hour": 10, "minute": 14, "second": 36}
